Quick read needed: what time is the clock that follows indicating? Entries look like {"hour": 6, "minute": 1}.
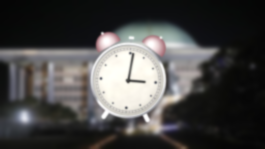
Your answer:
{"hour": 3, "minute": 1}
